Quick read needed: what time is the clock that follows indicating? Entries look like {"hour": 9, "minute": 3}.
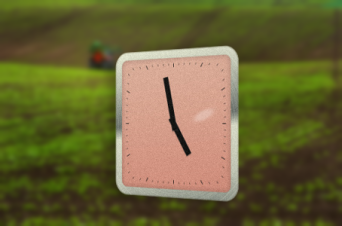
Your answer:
{"hour": 4, "minute": 58}
